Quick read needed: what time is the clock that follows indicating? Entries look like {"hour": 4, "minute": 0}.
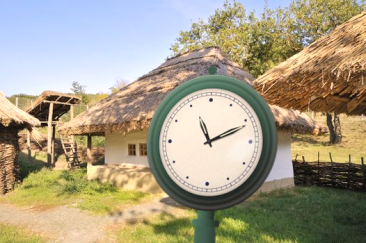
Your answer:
{"hour": 11, "minute": 11}
